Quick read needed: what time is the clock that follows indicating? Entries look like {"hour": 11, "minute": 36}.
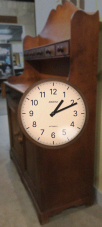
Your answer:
{"hour": 1, "minute": 11}
